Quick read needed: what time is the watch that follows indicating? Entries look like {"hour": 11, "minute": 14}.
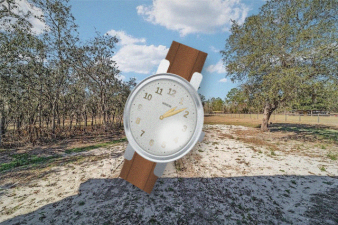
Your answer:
{"hour": 1, "minute": 8}
